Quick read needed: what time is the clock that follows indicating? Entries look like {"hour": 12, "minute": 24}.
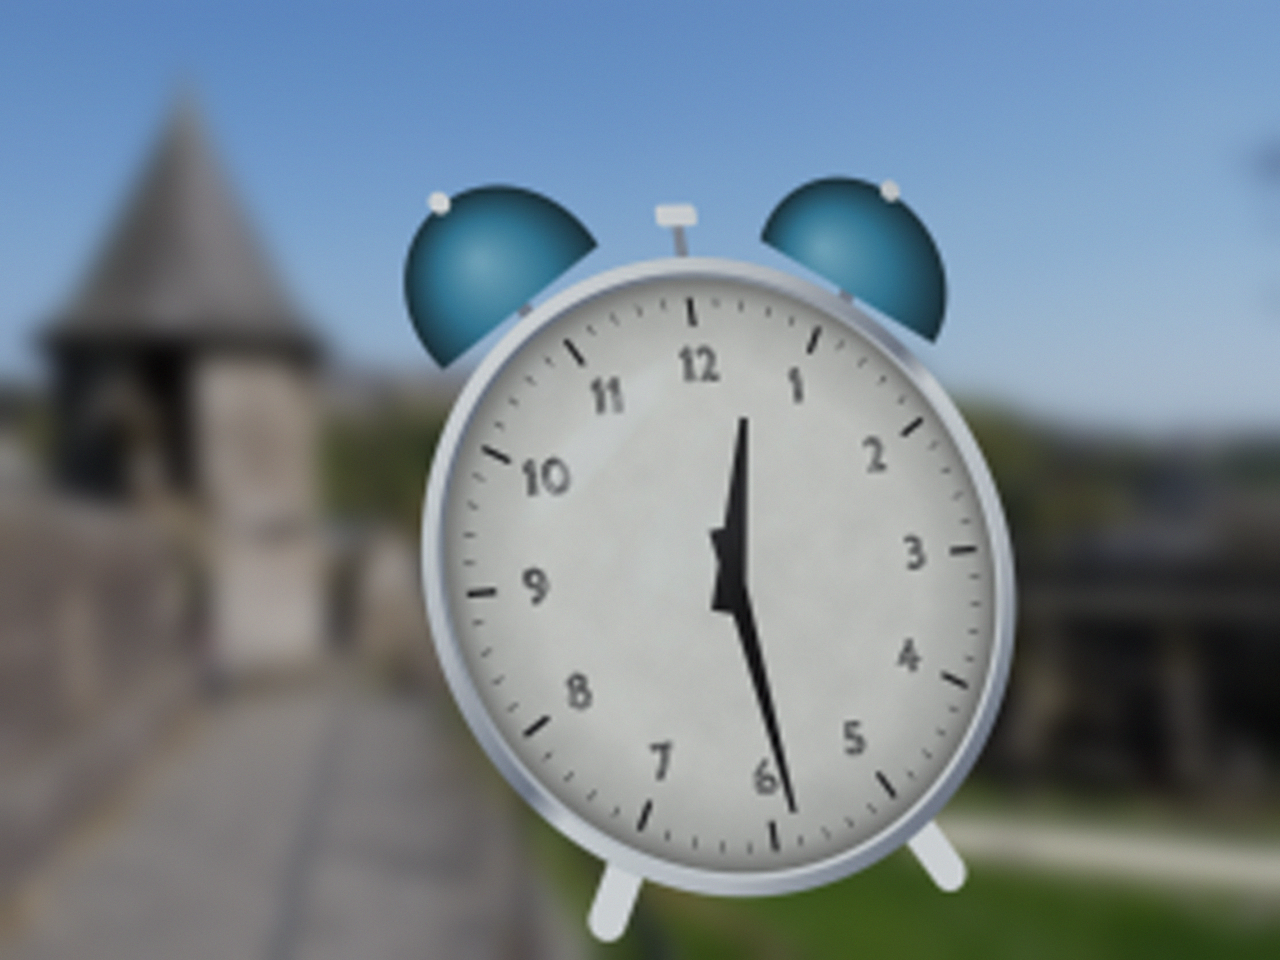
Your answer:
{"hour": 12, "minute": 29}
